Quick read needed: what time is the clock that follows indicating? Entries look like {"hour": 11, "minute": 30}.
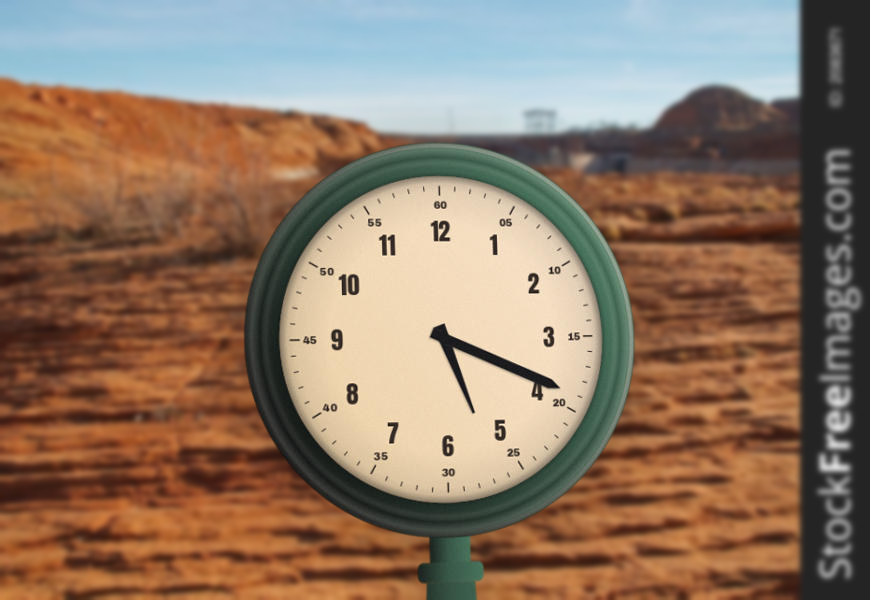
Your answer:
{"hour": 5, "minute": 19}
